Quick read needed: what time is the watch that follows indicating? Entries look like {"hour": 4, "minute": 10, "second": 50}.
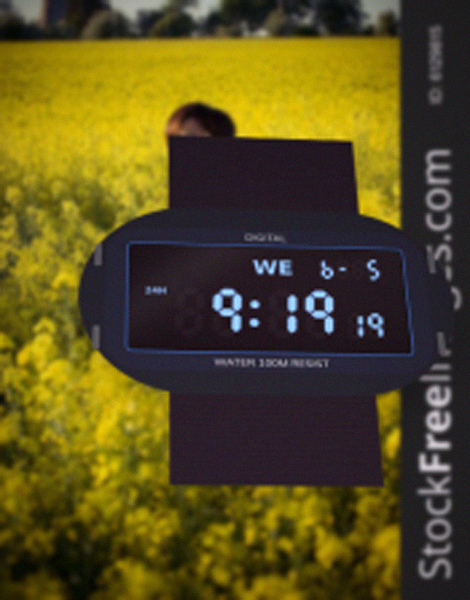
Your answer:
{"hour": 9, "minute": 19, "second": 19}
